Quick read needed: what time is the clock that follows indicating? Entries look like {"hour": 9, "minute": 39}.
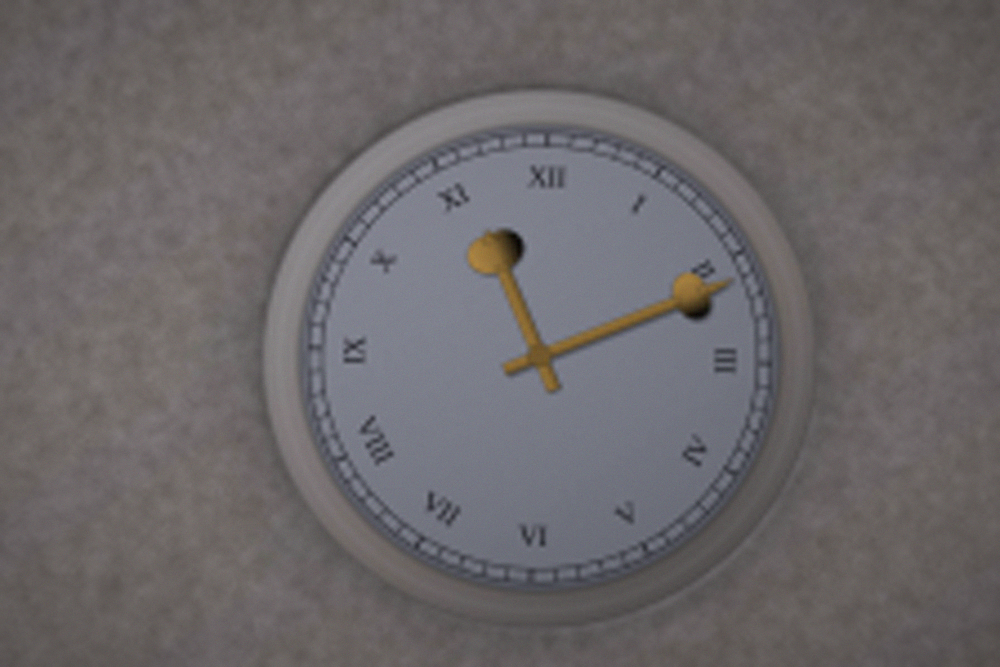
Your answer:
{"hour": 11, "minute": 11}
